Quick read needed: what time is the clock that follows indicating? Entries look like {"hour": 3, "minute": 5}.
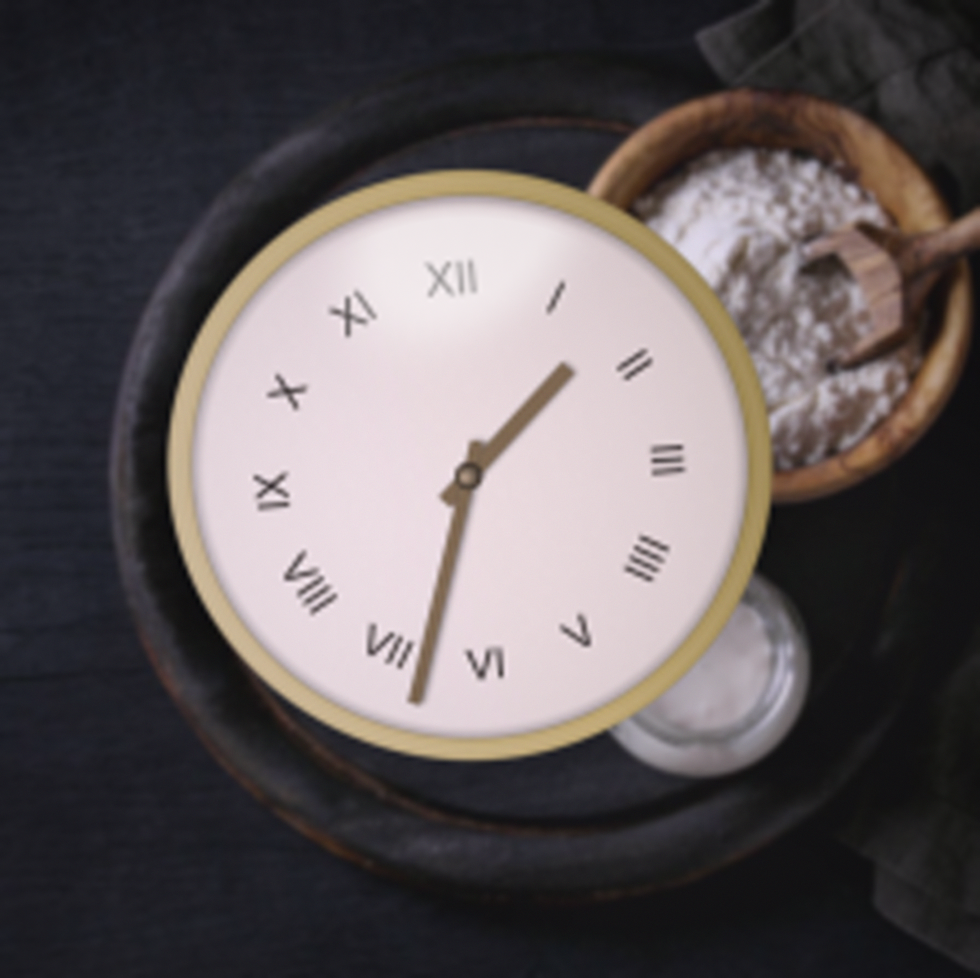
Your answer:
{"hour": 1, "minute": 33}
